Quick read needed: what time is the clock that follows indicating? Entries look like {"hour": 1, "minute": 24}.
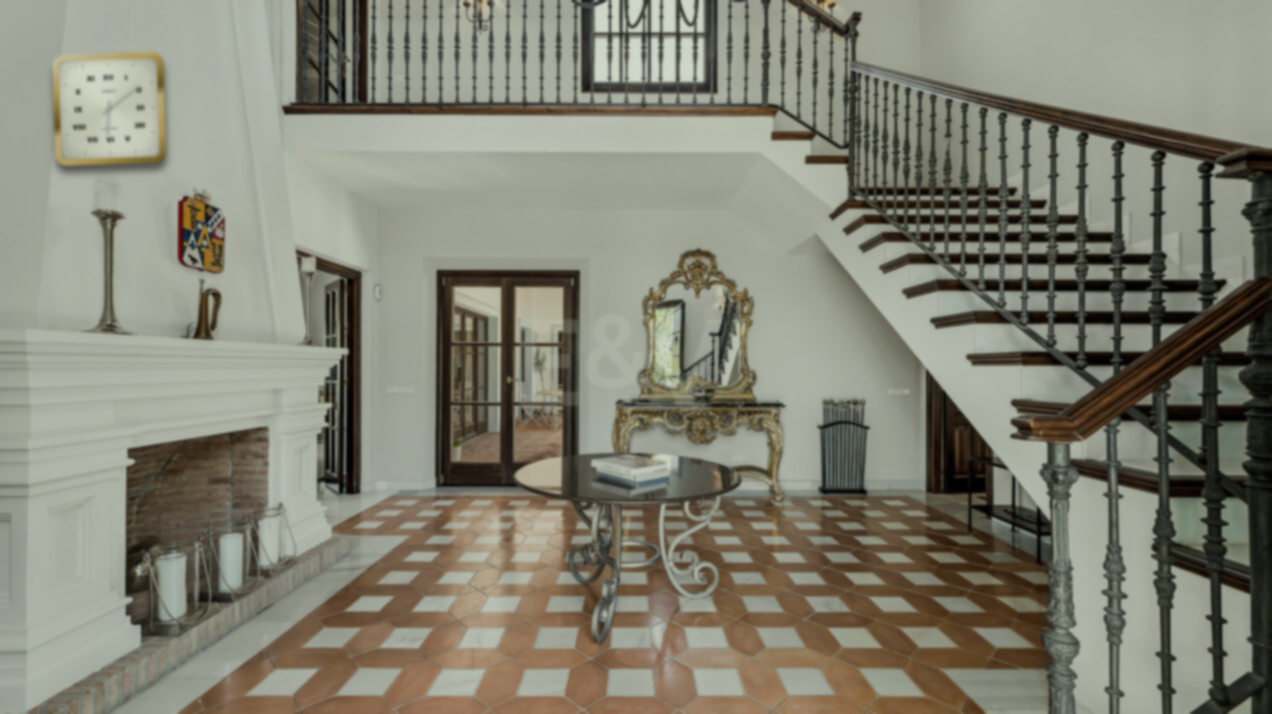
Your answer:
{"hour": 6, "minute": 9}
